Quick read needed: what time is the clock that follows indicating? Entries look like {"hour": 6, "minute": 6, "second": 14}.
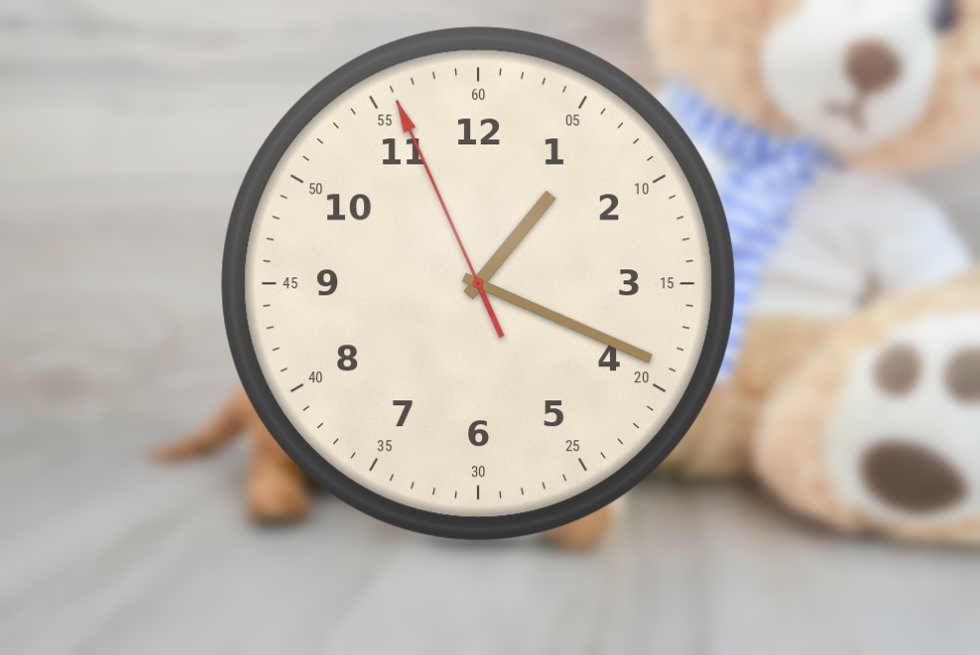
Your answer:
{"hour": 1, "minute": 18, "second": 56}
